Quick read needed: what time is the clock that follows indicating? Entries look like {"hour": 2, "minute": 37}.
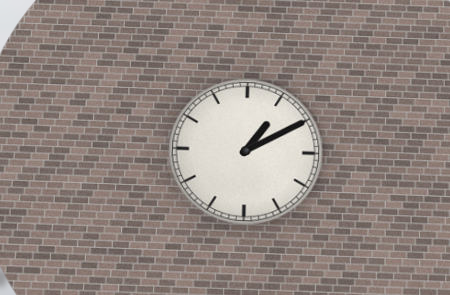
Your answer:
{"hour": 1, "minute": 10}
